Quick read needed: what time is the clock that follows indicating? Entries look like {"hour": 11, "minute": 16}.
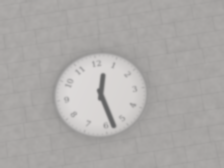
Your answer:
{"hour": 12, "minute": 28}
